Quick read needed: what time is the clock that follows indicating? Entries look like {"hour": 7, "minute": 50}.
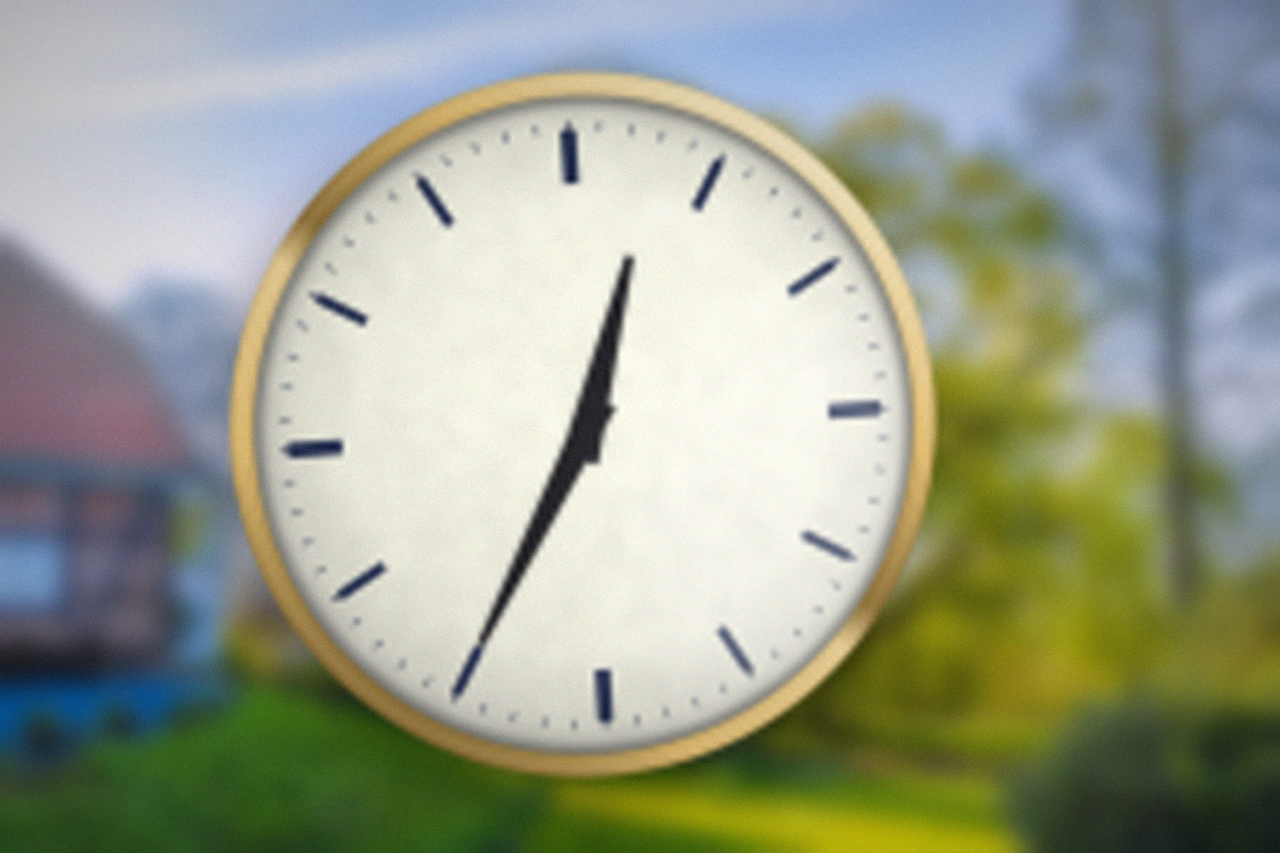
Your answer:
{"hour": 12, "minute": 35}
